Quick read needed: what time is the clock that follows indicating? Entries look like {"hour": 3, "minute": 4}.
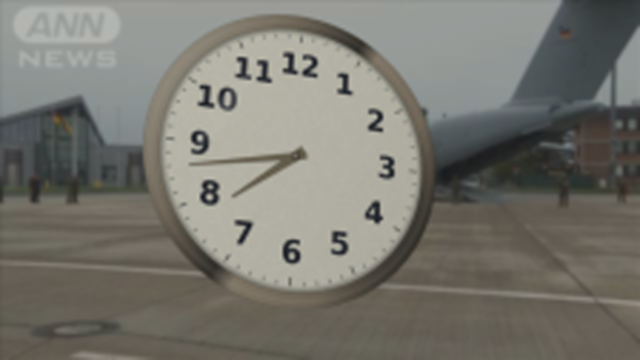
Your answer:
{"hour": 7, "minute": 43}
